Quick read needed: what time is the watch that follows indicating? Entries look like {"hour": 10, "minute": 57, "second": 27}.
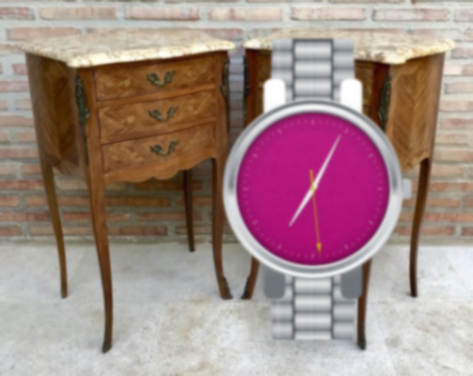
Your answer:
{"hour": 7, "minute": 4, "second": 29}
